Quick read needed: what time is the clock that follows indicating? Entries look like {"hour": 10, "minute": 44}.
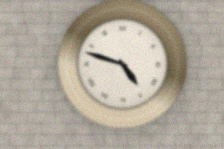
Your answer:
{"hour": 4, "minute": 48}
